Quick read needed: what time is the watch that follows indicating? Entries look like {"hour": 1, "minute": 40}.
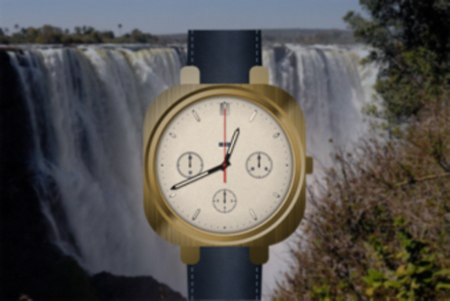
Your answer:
{"hour": 12, "minute": 41}
